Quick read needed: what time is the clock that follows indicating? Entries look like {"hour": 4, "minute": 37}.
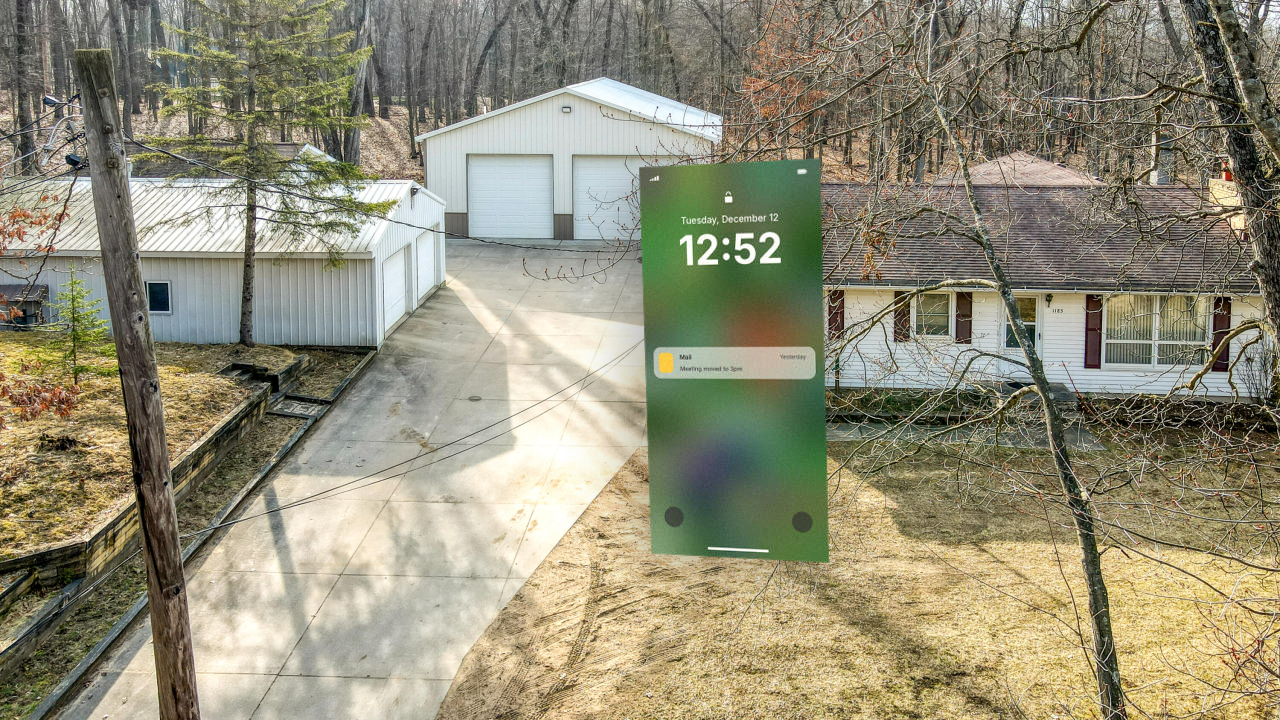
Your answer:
{"hour": 12, "minute": 52}
